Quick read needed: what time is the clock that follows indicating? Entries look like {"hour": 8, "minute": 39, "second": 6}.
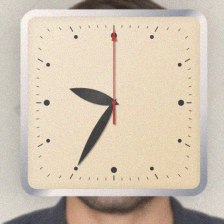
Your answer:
{"hour": 9, "minute": 35, "second": 0}
